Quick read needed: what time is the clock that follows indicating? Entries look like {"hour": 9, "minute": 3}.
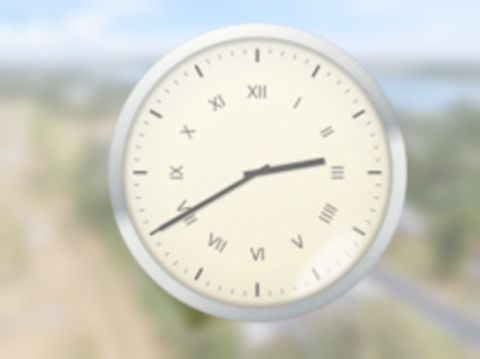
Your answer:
{"hour": 2, "minute": 40}
